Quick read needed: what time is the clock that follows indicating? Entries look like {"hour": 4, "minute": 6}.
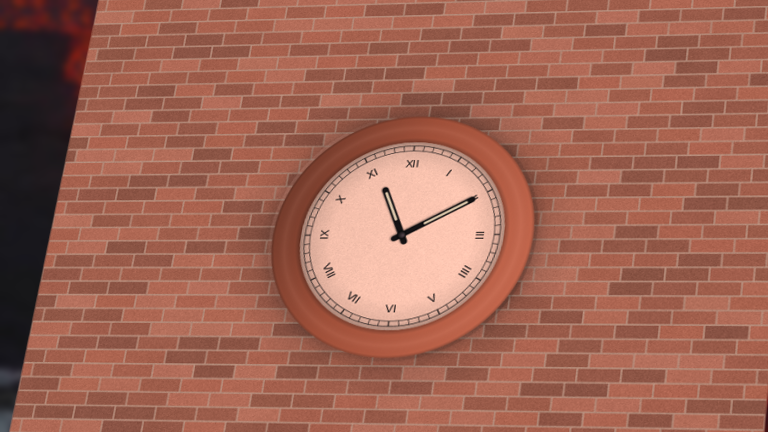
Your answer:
{"hour": 11, "minute": 10}
